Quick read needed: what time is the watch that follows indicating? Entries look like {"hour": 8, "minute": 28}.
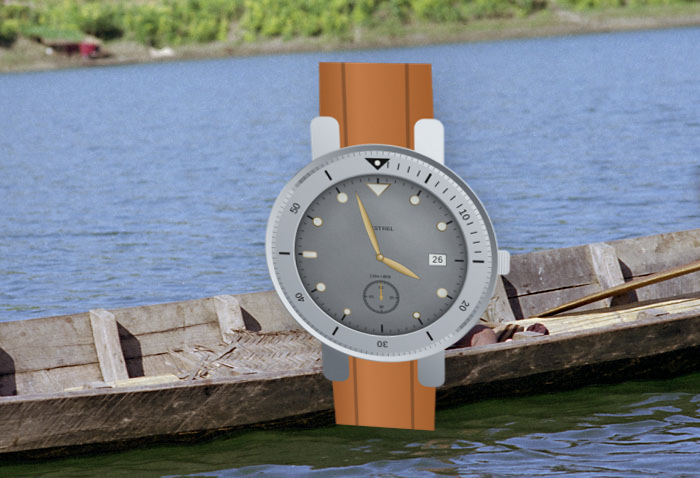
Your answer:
{"hour": 3, "minute": 57}
